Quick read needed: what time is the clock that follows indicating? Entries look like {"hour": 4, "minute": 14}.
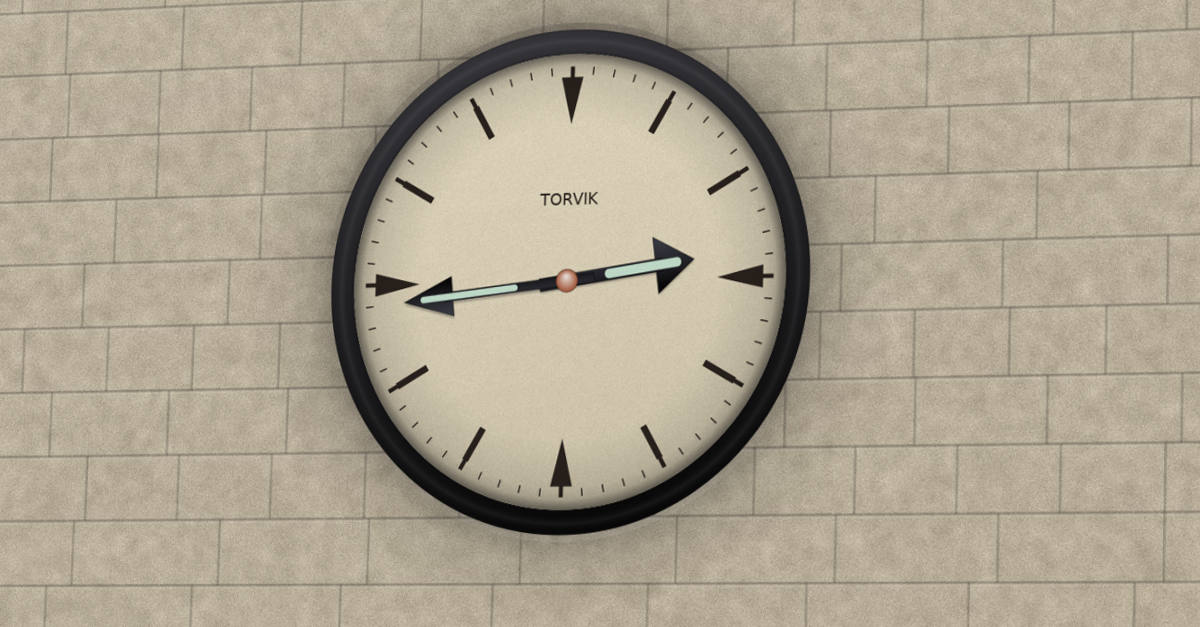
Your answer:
{"hour": 2, "minute": 44}
